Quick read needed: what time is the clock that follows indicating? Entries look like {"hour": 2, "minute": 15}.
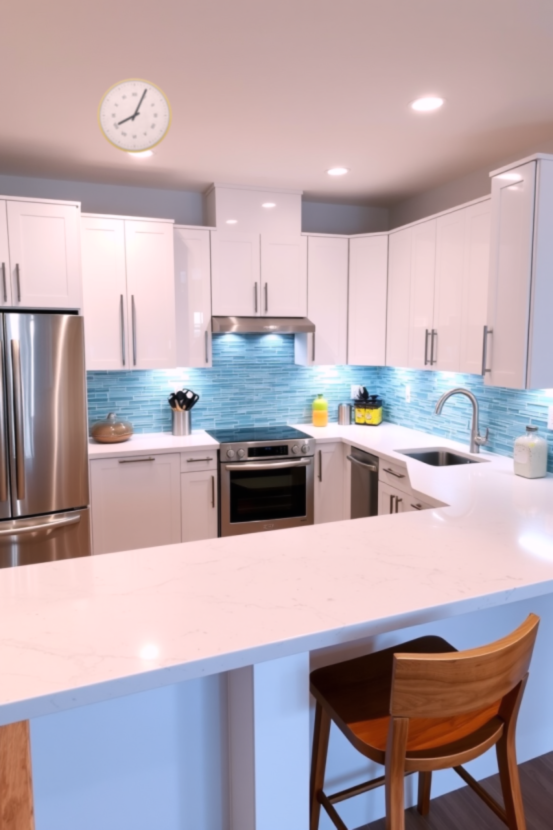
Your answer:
{"hour": 8, "minute": 4}
